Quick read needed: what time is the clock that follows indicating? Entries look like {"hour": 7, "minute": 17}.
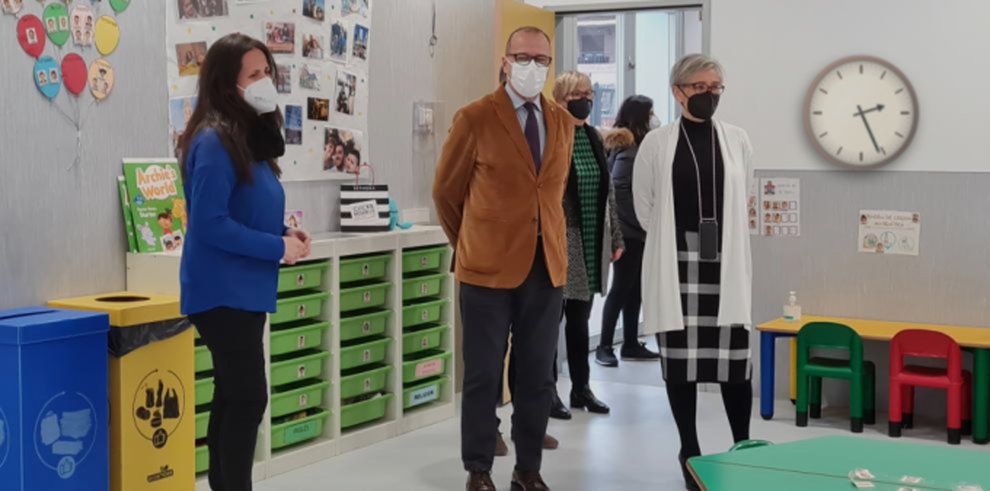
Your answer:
{"hour": 2, "minute": 26}
